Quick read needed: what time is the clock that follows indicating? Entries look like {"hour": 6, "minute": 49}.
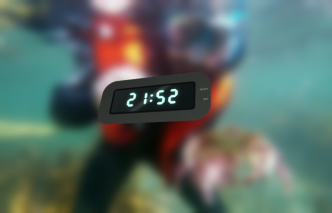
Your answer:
{"hour": 21, "minute": 52}
